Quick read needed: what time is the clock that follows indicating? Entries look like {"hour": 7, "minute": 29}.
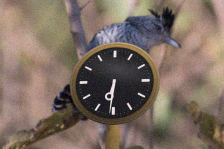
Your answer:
{"hour": 6, "minute": 31}
